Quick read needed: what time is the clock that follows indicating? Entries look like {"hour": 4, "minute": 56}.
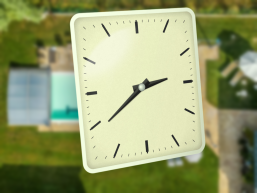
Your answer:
{"hour": 2, "minute": 39}
